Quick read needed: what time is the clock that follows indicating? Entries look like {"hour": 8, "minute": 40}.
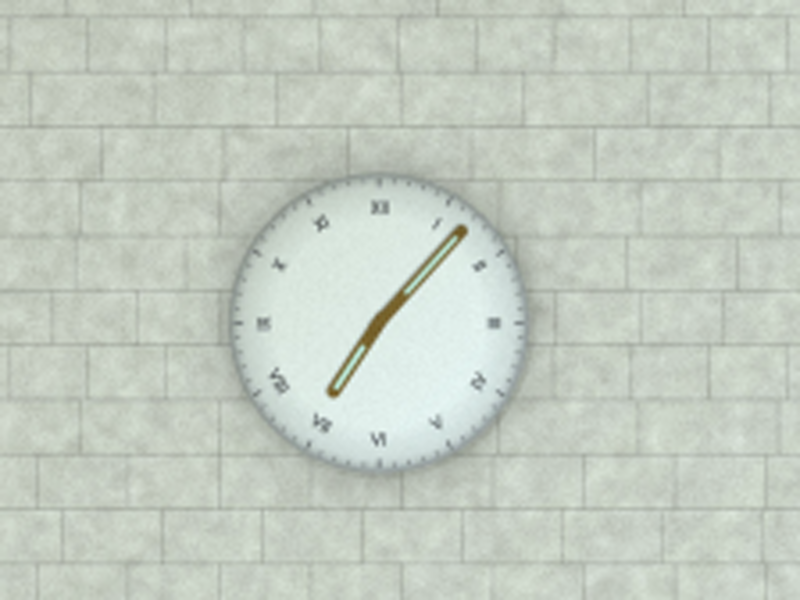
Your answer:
{"hour": 7, "minute": 7}
